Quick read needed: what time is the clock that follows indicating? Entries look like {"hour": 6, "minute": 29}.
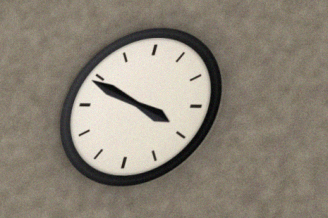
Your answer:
{"hour": 3, "minute": 49}
